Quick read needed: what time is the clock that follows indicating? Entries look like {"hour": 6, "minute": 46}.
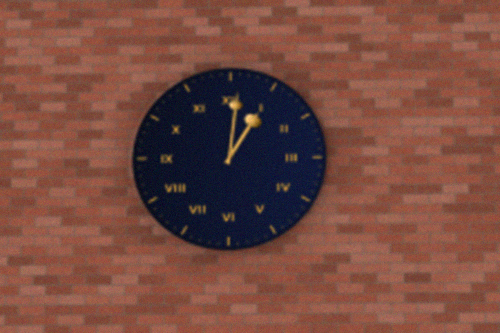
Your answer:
{"hour": 1, "minute": 1}
